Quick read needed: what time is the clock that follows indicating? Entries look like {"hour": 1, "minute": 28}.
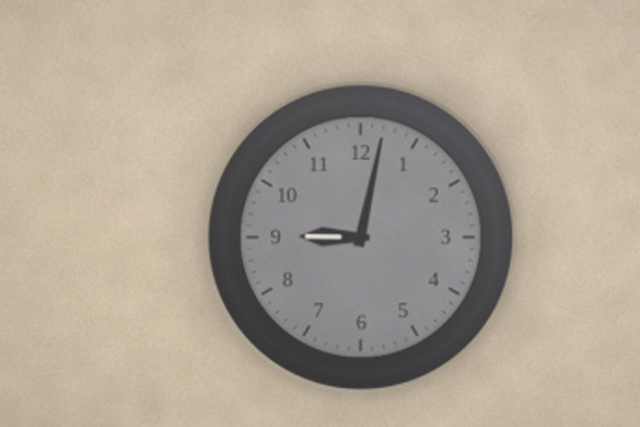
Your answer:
{"hour": 9, "minute": 2}
